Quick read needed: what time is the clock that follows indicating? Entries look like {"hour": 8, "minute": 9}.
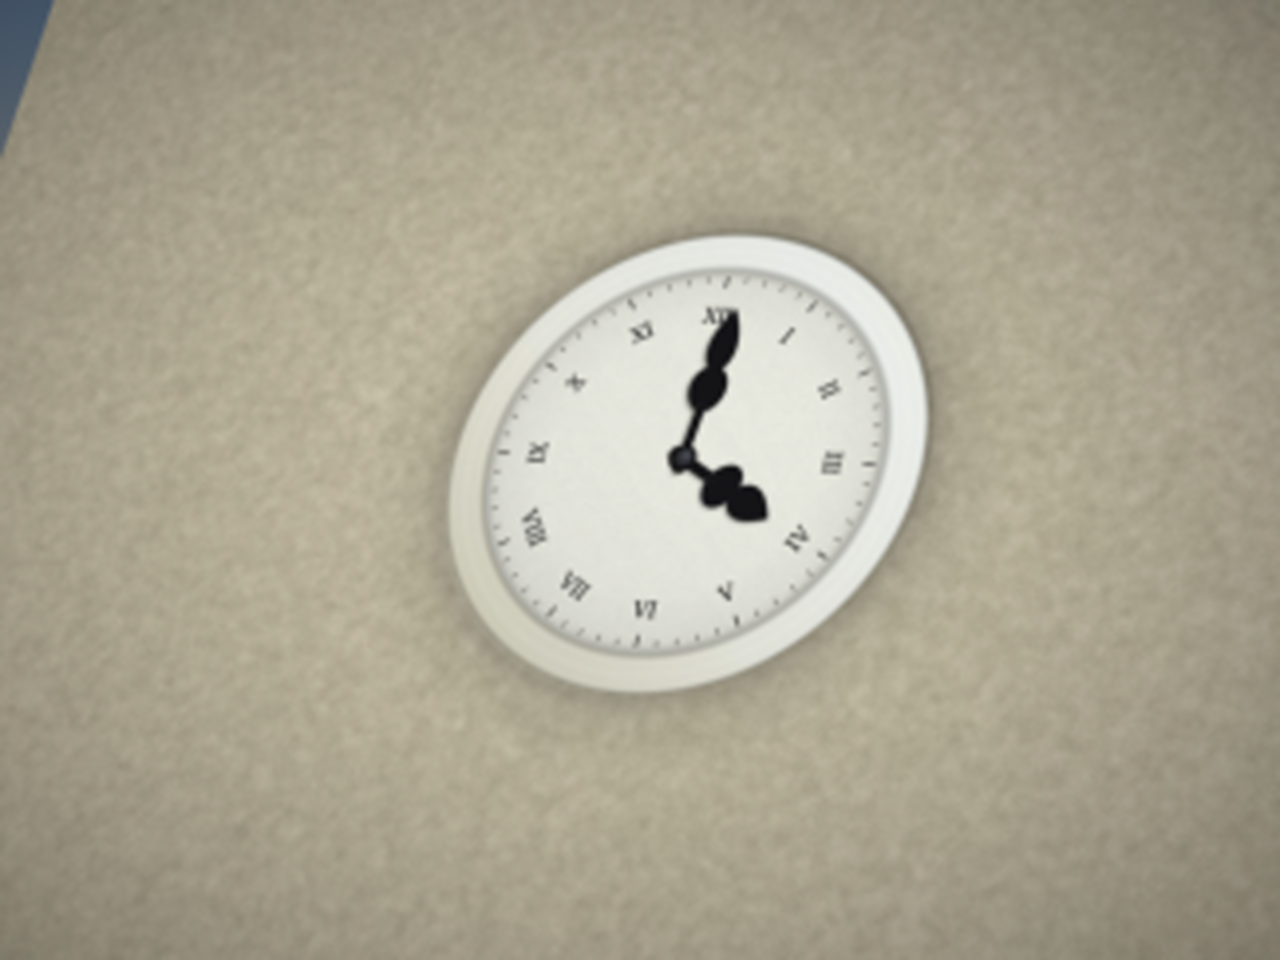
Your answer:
{"hour": 4, "minute": 1}
